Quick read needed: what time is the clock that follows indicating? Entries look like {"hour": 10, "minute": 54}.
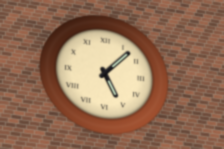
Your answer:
{"hour": 5, "minute": 7}
